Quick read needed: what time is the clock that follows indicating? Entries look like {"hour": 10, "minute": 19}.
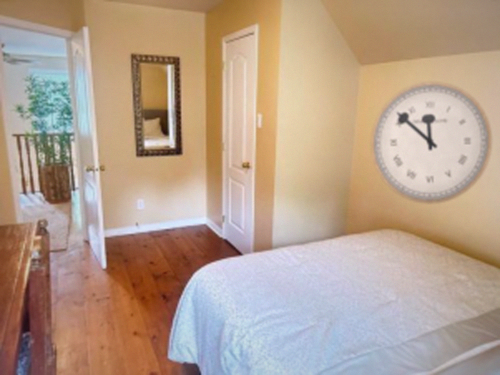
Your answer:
{"hour": 11, "minute": 52}
